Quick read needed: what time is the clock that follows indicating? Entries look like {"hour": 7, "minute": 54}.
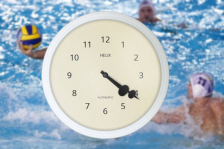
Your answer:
{"hour": 4, "minute": 21}
